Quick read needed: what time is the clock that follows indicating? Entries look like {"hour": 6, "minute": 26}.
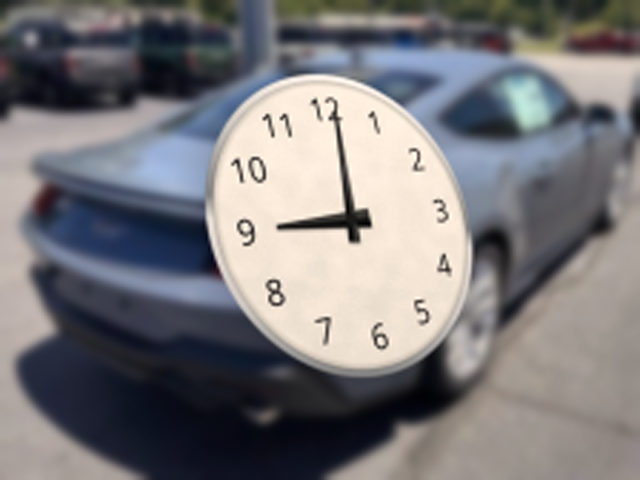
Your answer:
{"hour": 9, "minute": 1}
